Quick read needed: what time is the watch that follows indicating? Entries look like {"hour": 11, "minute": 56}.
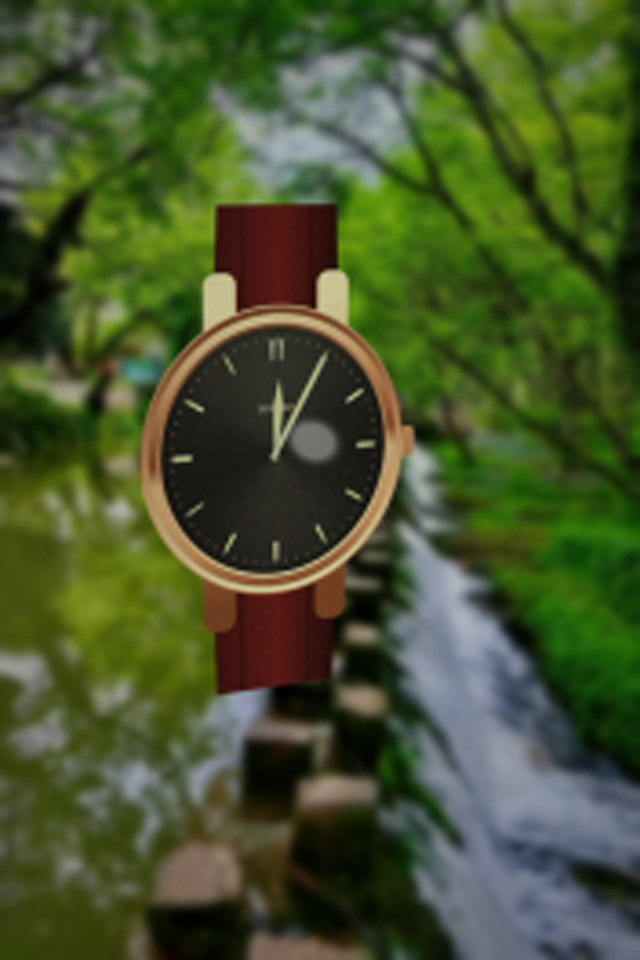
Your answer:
{"hour": 12, "minute": 5}
